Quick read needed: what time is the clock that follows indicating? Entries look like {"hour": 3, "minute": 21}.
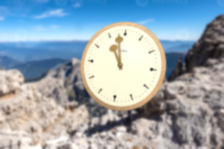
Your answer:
{"hour": 10, "minute": 58}
